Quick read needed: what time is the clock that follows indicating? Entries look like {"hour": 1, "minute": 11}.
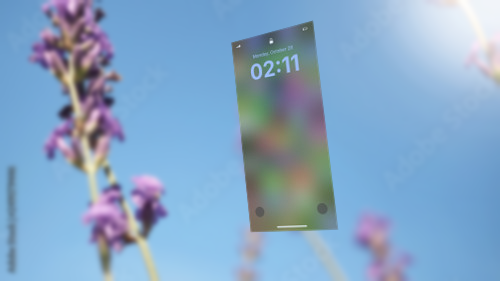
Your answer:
{"hour": 2, "minute": 11}
